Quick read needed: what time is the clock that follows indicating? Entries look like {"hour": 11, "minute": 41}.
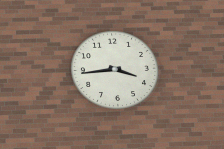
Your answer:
{"hour": 3, "minute": 44}
